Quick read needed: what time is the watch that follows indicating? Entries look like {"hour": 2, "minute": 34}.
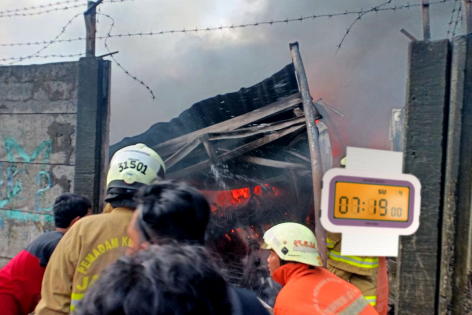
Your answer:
{"hour": 7, "minute": 19}
